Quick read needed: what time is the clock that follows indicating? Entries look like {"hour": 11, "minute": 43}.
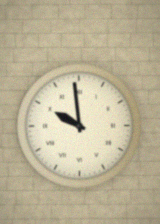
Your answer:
{"hour": 9, "minute": 59}
